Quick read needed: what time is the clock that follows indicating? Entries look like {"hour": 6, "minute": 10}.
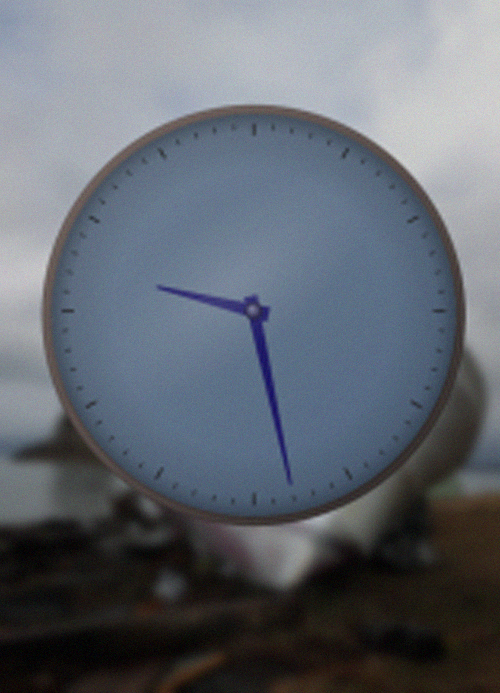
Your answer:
{"hour": 9, "minute": 28}
